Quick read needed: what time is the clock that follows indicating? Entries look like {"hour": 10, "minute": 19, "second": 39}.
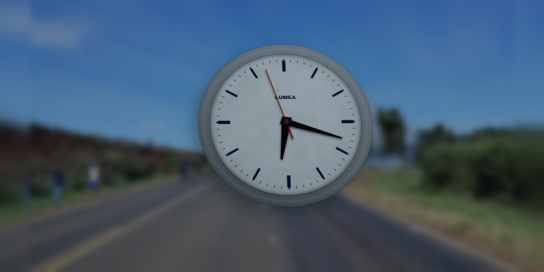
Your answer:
{"hour": 6, "minute": 17, "second": 57}
